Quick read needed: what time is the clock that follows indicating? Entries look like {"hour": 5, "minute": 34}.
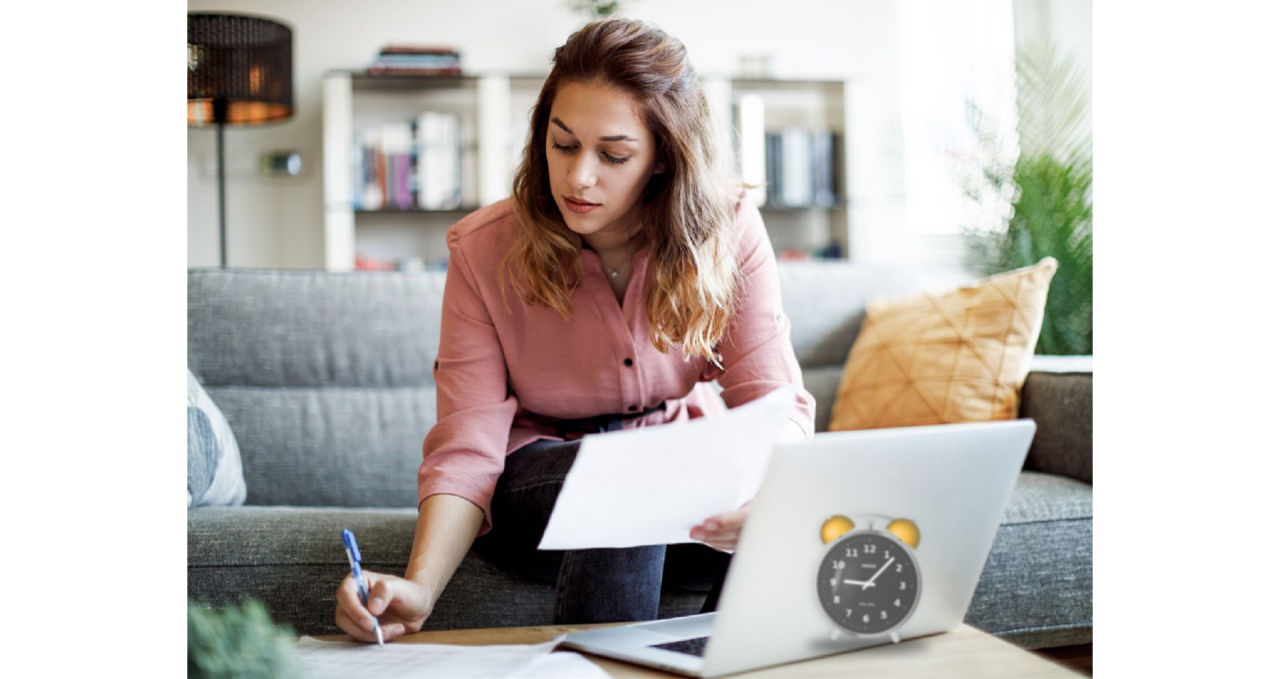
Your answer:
{"hour": 9, "minute": 7}
